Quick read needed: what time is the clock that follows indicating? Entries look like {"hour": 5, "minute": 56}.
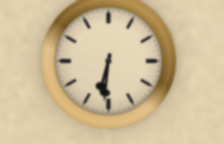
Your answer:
{"hour": 6, "minute": 31}
